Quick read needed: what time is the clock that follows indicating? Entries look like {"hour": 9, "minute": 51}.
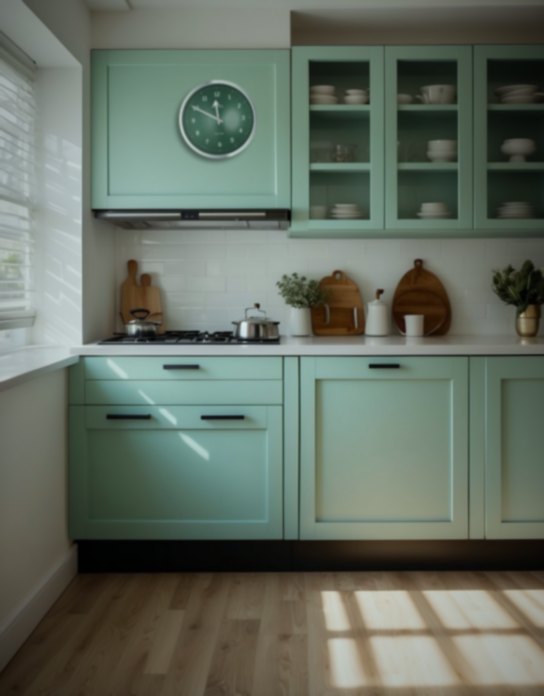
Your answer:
{"hour": 11, "minute": 50}
